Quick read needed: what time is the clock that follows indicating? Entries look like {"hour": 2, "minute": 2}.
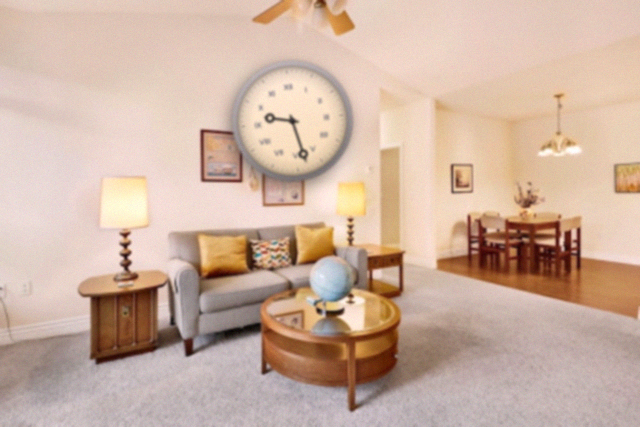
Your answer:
{"hour": 9, "minute": 28}
